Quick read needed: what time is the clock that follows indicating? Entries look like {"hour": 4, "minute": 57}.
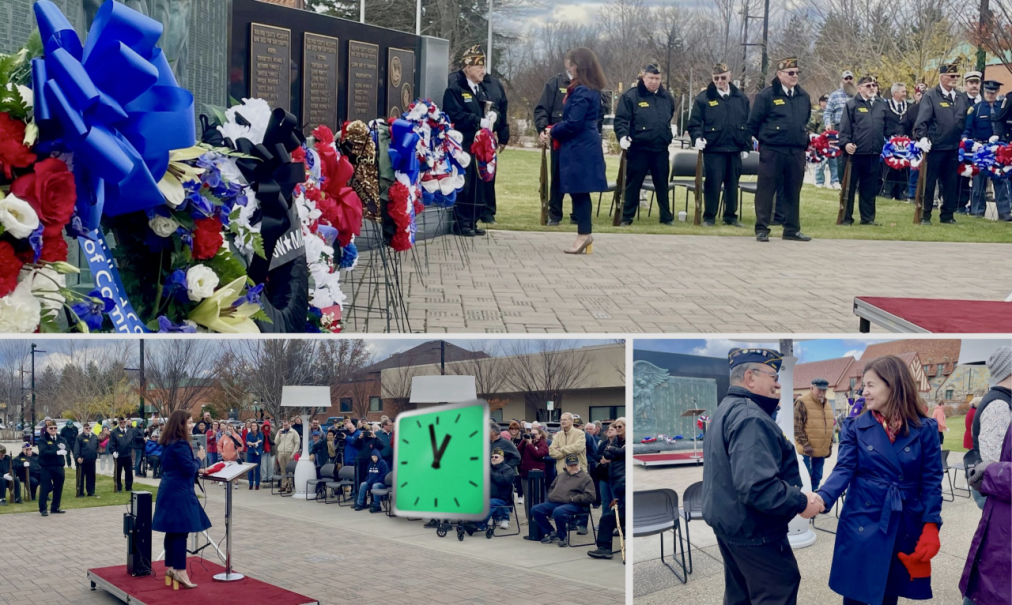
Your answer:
{"hour": 12, "minute": 58}
